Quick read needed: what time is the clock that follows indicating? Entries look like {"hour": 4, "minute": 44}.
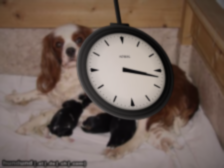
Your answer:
{"hour": 3, "minute": 17}
